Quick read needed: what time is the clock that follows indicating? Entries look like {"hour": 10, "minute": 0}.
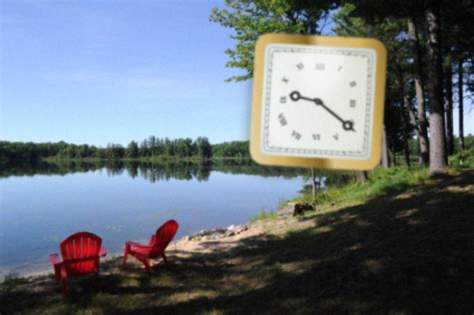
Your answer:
{"hour": 9, "minute": 21}
